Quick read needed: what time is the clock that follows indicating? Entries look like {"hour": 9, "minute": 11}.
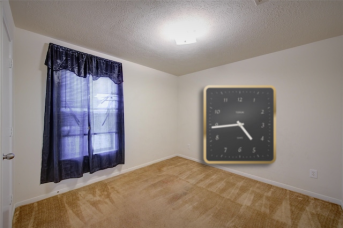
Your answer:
{"hour": 4, "minute": 44}
